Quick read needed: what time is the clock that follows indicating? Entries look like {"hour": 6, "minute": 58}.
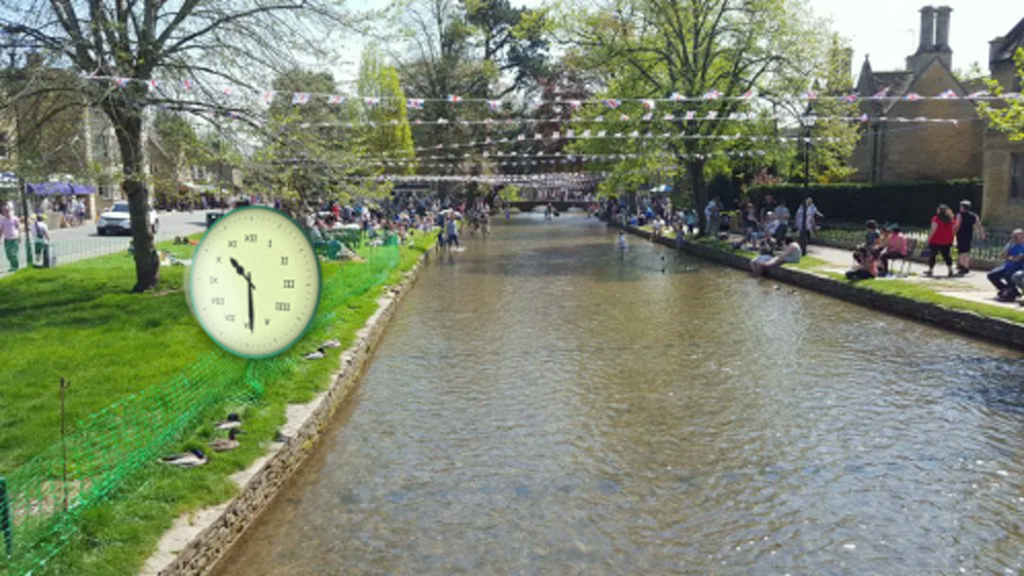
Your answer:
{"hour": 10, "minute": 29}
